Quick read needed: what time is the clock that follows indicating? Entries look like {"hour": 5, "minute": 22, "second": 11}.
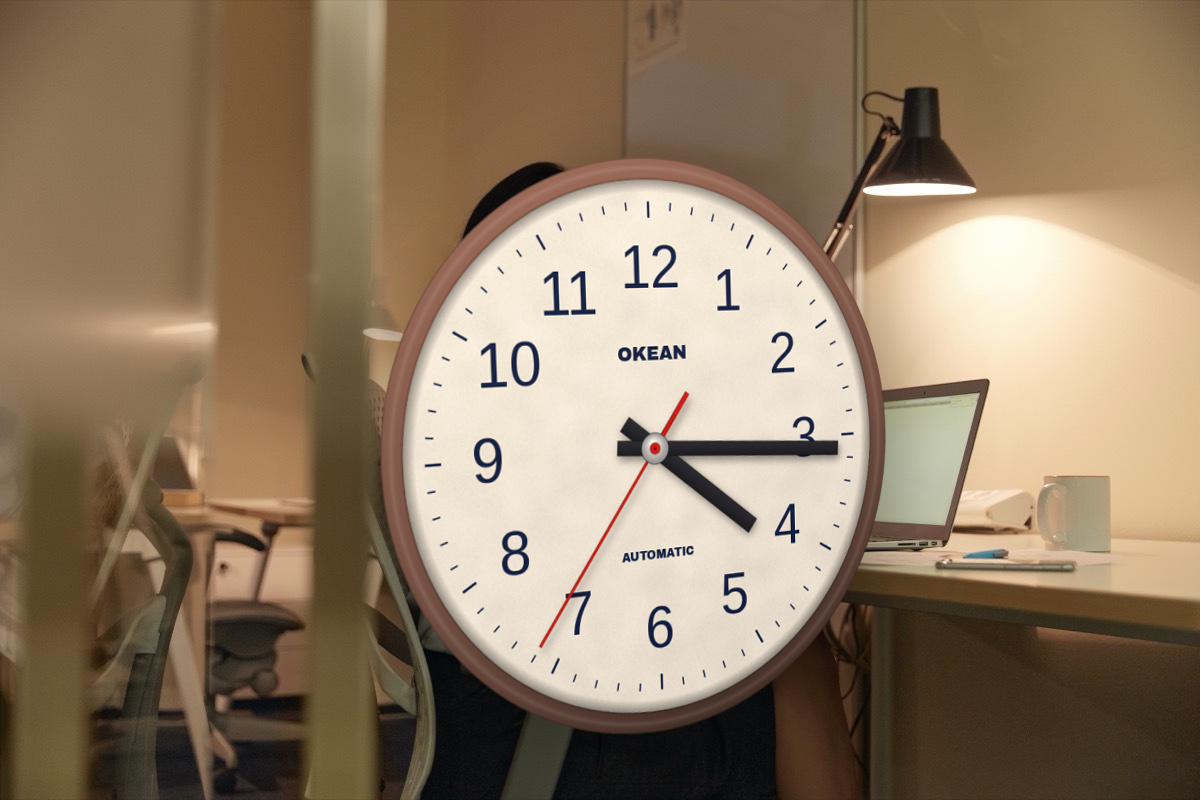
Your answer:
{"hour": 4, "minute": 15, "second": 36}
